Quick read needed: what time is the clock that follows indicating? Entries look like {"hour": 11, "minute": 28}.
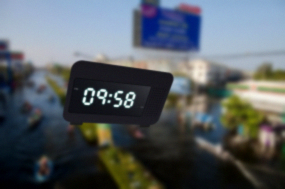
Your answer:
{"hour": 9, "minute": 58}
